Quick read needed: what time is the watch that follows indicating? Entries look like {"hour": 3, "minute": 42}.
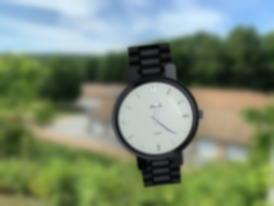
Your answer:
{"hour": 12, "minute": 22}
